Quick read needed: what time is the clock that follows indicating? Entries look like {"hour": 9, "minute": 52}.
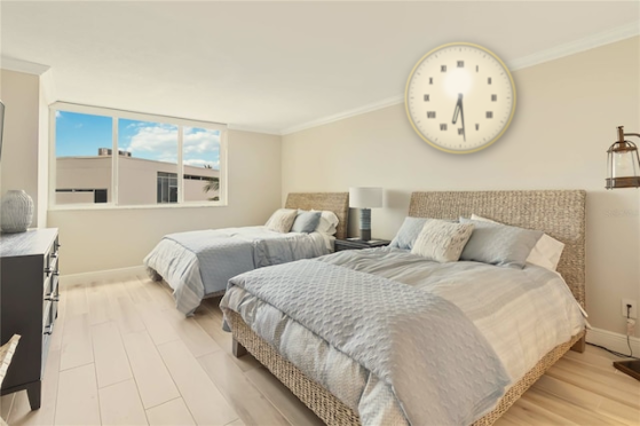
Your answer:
{"hour": 6, "minute": 29}
